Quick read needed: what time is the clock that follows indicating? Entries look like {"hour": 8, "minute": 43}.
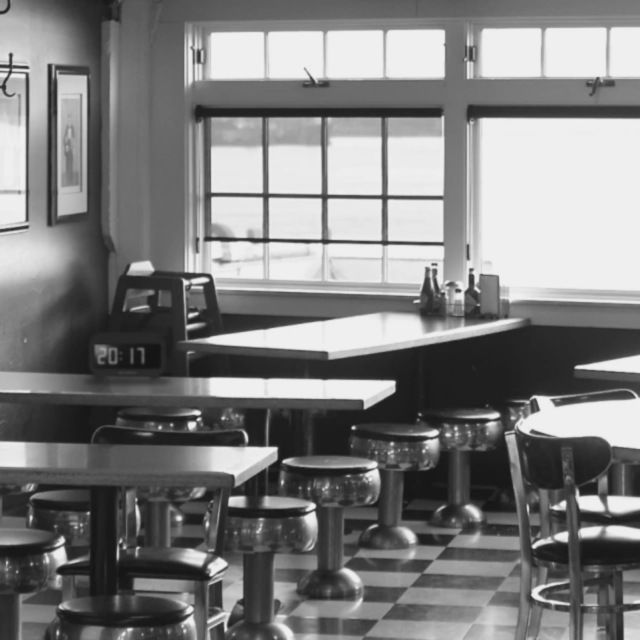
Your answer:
{"hour": 20, "minute": 17}
